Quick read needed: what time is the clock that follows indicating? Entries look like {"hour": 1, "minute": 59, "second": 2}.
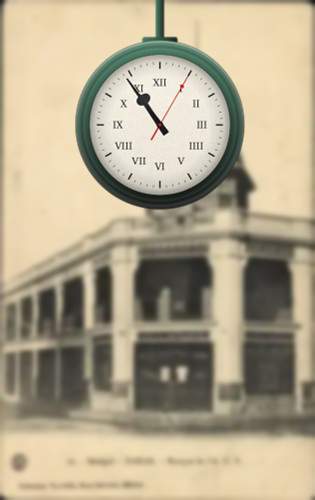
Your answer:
{"hour": 10, "minute": 54, "second": 5}
